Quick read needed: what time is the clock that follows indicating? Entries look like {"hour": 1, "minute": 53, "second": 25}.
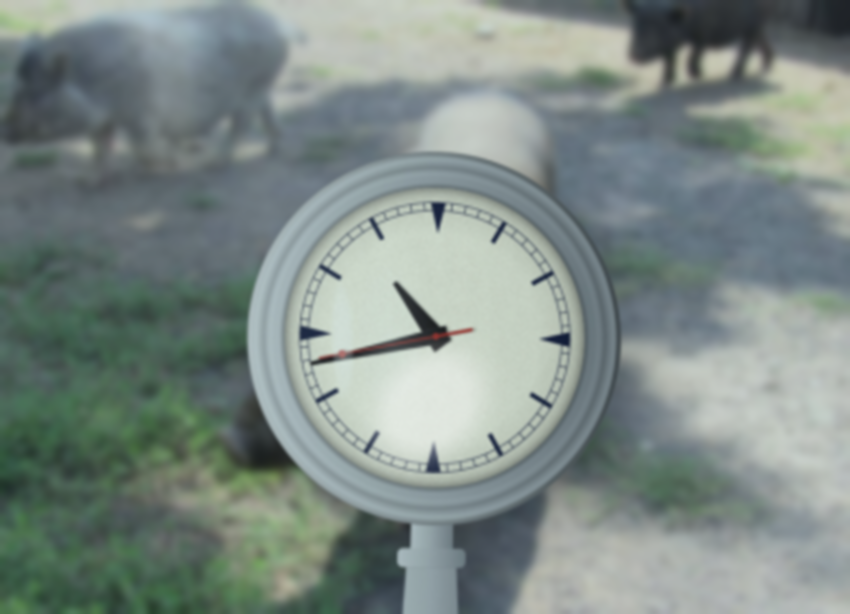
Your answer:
{"hour": 10, "minute": 42, "second": 43}
